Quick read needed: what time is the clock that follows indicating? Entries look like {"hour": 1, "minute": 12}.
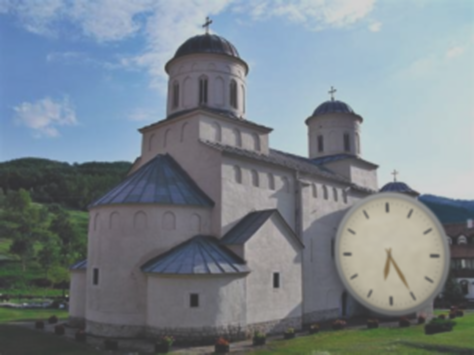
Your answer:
{"hour": 6, "minute": 25}
